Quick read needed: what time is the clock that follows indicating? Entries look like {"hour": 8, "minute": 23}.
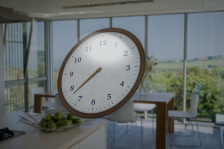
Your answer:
{"hour": 7, "minute": 38}
